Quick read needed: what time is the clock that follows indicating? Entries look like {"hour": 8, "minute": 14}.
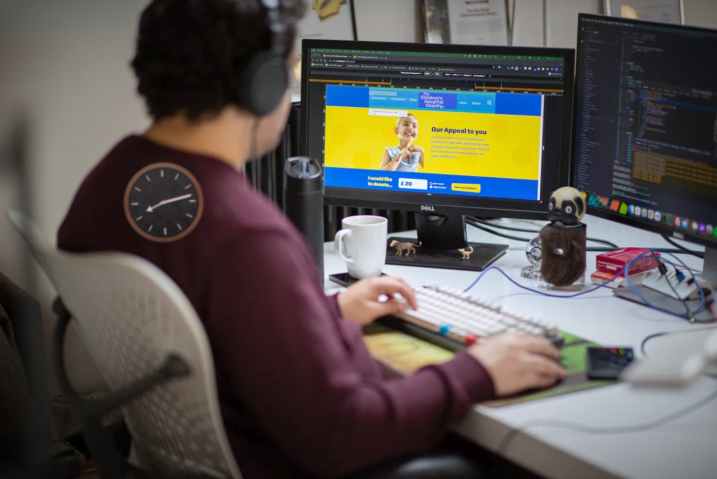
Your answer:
{"hour": 8, "minute": 13}
